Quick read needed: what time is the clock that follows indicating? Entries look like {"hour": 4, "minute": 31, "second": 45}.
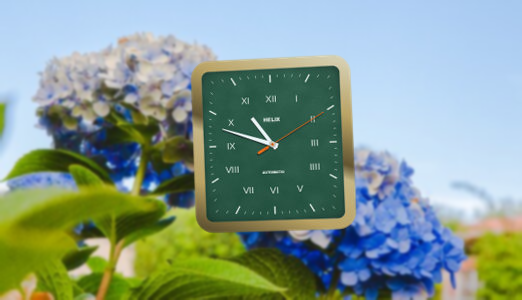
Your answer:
{"hour": 10, "minute": 48, "second": 10}
